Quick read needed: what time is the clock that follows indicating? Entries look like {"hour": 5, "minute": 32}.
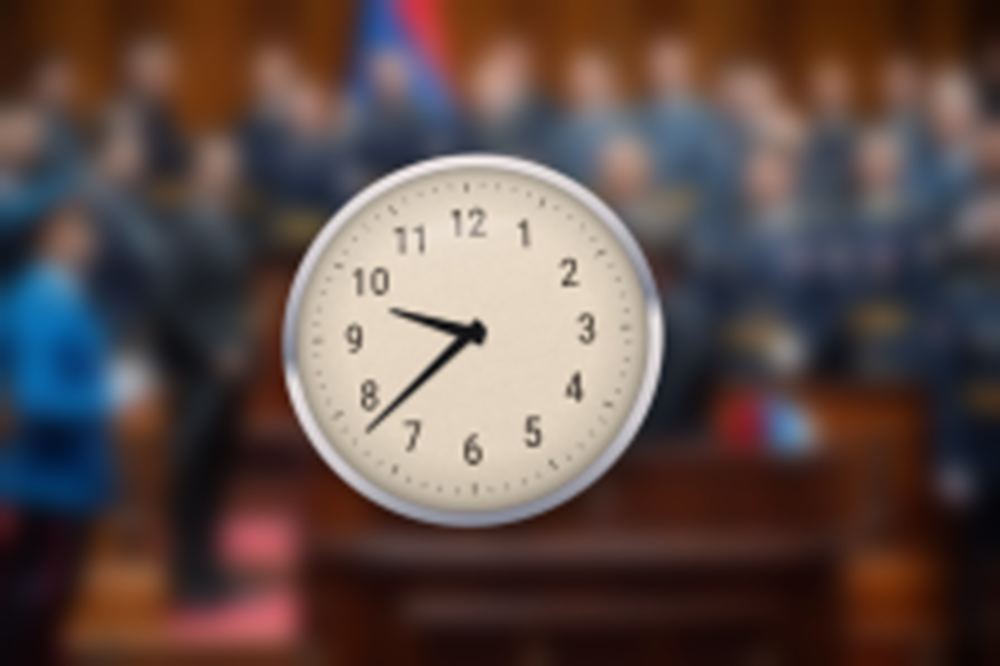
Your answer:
{"hour": 9, "minute": 38}
